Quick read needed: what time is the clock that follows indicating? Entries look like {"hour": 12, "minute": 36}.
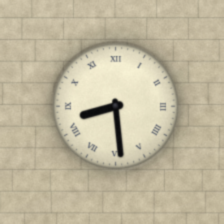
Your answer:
{"hour": 8, "minute": 29}
